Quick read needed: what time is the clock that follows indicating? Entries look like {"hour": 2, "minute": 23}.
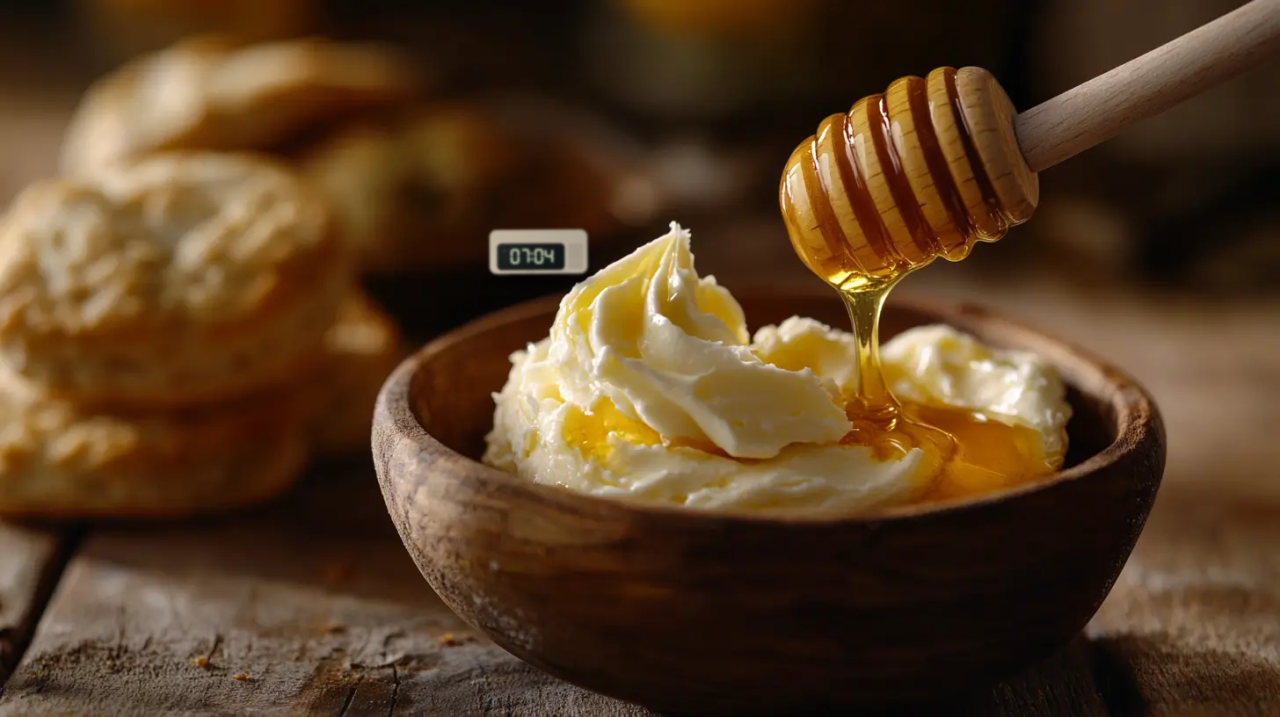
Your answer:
{"hour": 7, "minute": 4}
